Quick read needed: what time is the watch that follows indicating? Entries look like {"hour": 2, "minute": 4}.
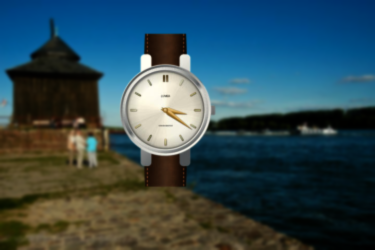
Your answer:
{"hour": 3, "minute": 21}
